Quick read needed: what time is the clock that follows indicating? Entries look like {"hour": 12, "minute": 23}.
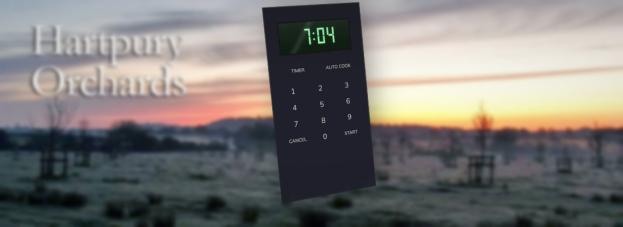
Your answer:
{"hour": 7, "minute": 4}
